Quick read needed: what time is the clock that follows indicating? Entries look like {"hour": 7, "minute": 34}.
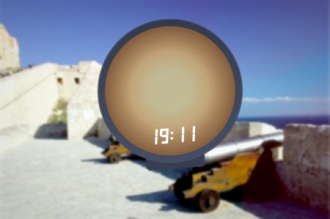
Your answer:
{"hour": 19, "minute": 11}
